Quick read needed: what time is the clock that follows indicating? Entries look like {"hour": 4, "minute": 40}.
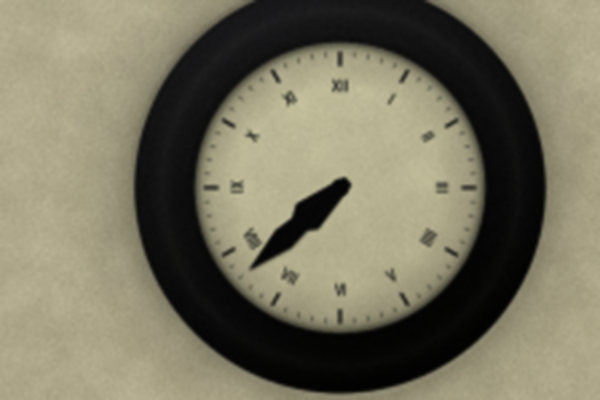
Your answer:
{"hour": 7, "minute": 38}
